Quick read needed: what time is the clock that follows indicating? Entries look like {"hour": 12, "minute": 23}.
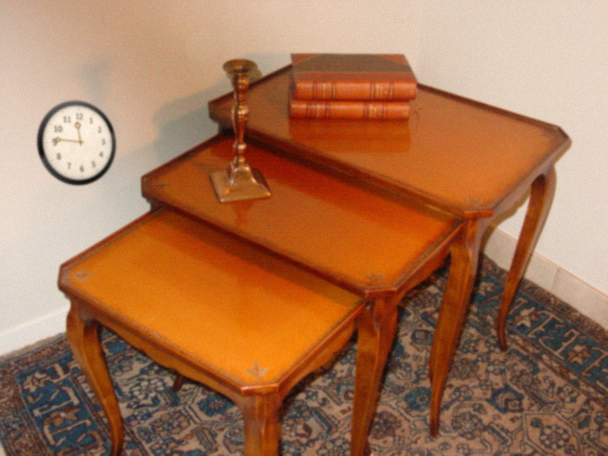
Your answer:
{"hour": 11, "minute": 46}
